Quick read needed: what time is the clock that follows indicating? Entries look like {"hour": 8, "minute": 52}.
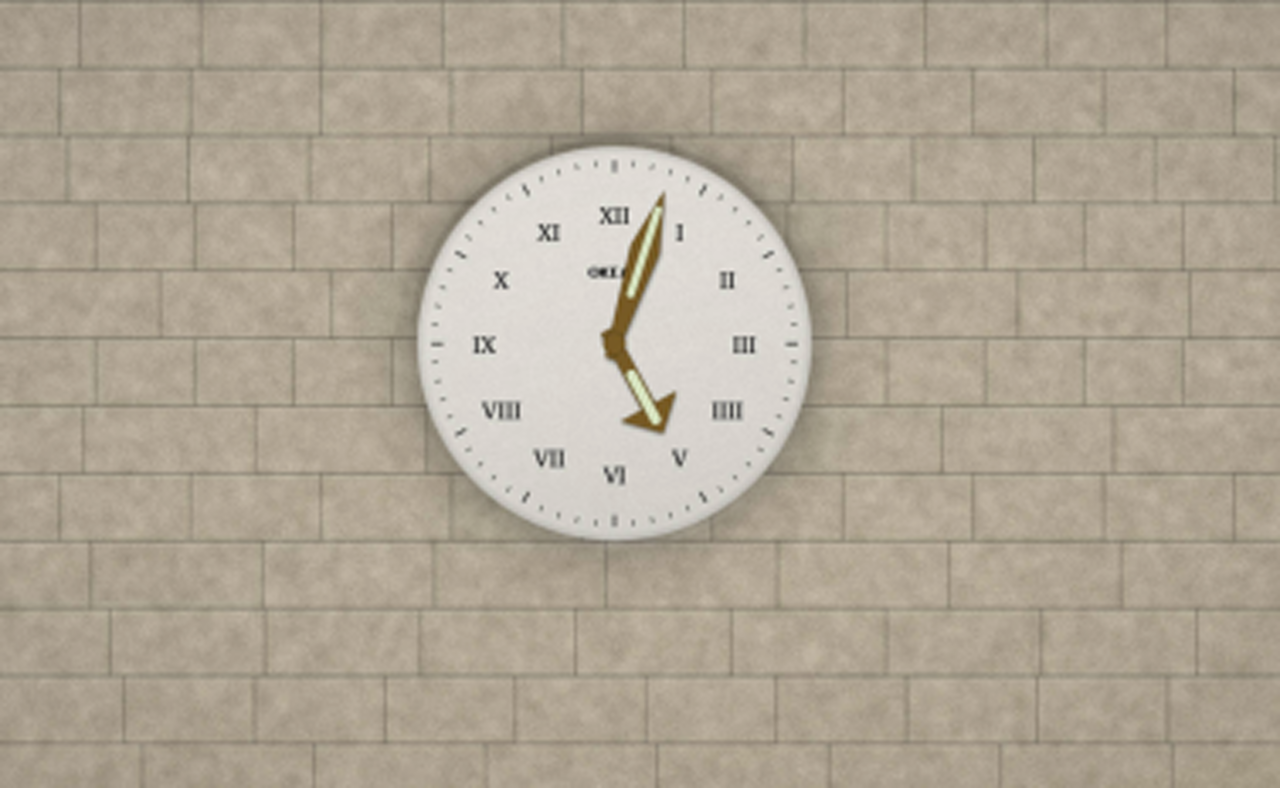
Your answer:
{"hour": 5, "minute": 3}
